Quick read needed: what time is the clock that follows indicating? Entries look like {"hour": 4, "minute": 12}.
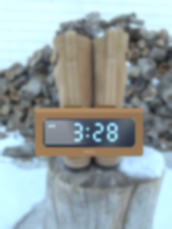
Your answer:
{"hour": 3, "minute": 28}
